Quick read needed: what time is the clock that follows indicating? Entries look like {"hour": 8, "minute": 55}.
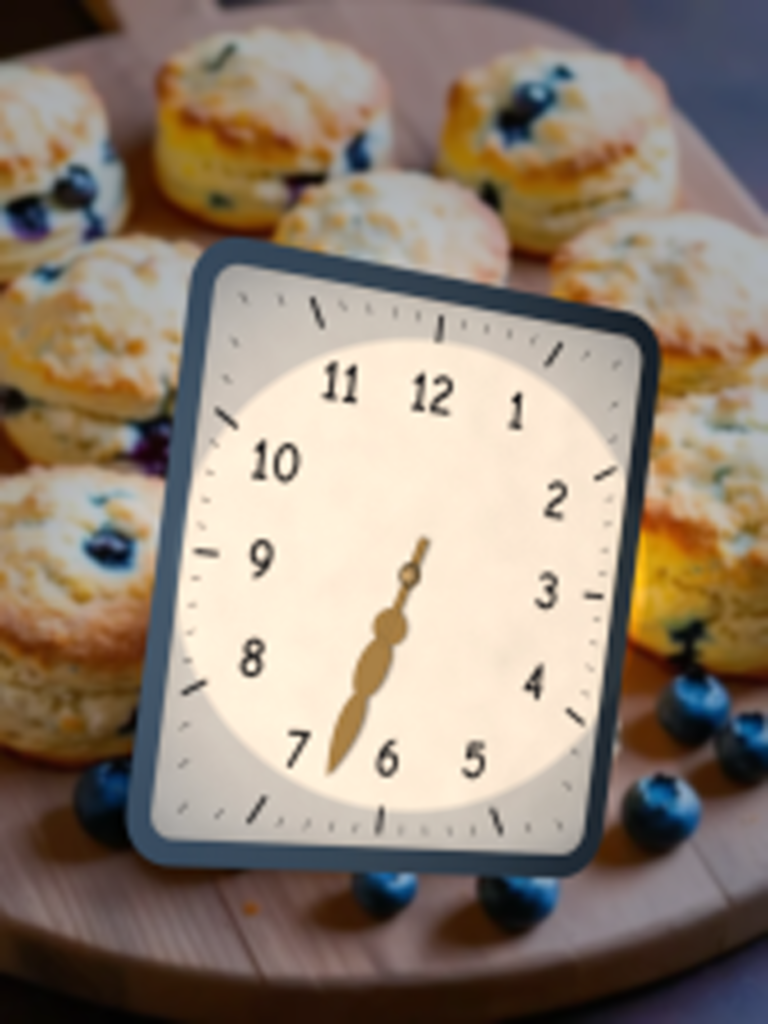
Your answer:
{"hour": 6, "minute": 33}
